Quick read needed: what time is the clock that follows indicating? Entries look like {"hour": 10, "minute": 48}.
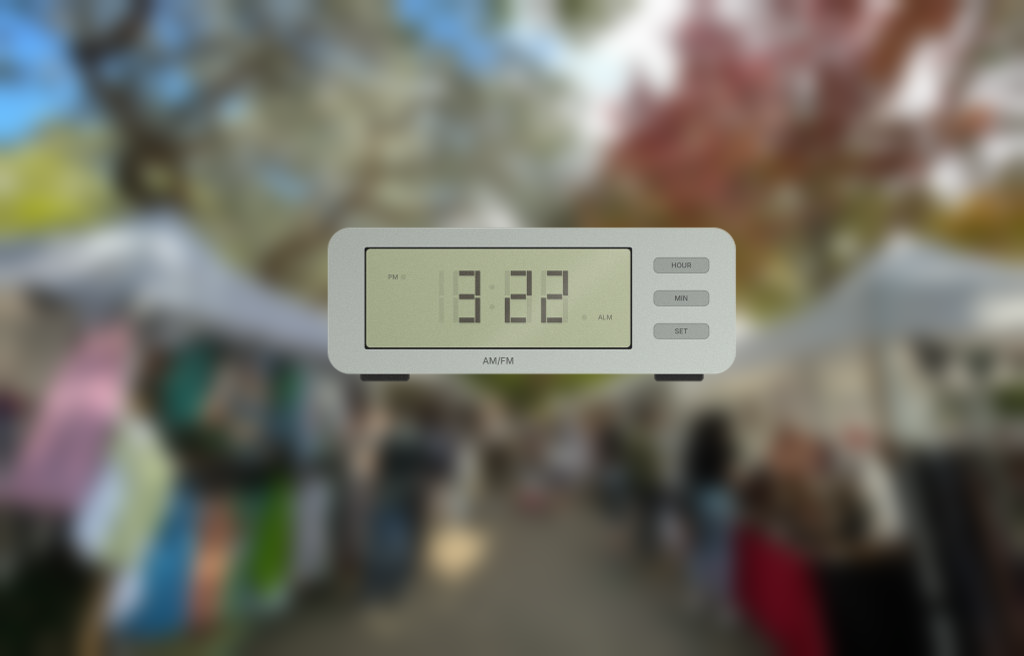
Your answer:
{"hour": 3, "minute": 22}
